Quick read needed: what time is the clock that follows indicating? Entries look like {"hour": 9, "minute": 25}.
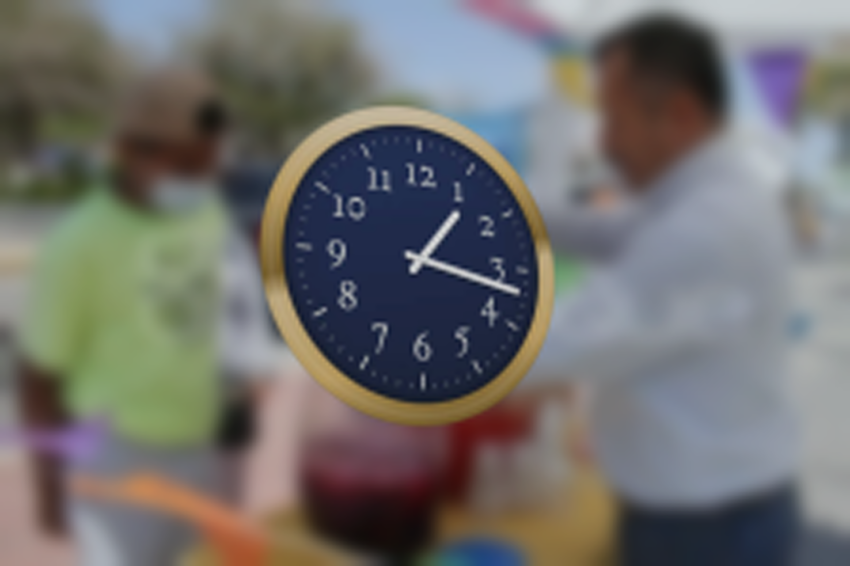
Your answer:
{"hour": 1, "minute": 17}
